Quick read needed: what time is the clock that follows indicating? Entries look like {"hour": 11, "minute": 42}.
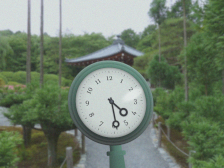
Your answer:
{"hour": 4, "minute": 29}
